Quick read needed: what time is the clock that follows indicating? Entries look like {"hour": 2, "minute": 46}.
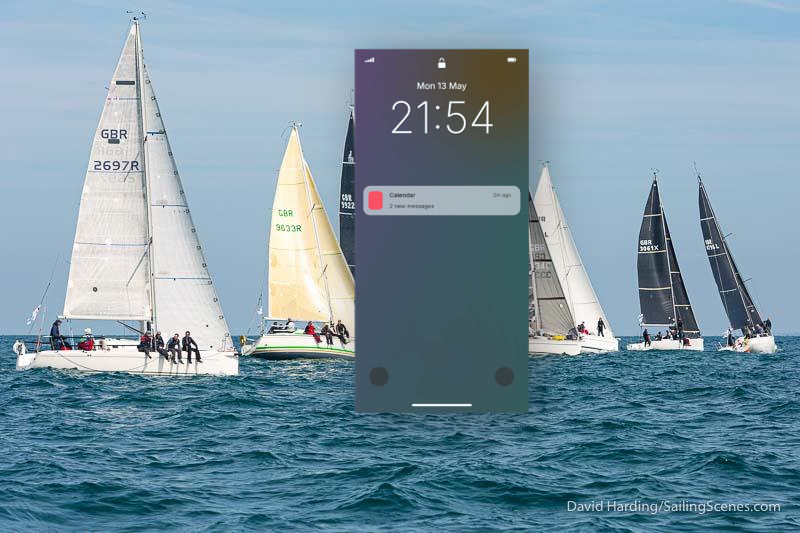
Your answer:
{"hour": 21, "minute": 54}
